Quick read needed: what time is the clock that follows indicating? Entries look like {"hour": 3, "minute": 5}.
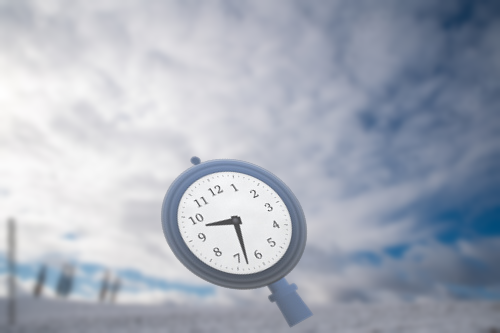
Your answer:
{"hour": 9, "minute": 33}
